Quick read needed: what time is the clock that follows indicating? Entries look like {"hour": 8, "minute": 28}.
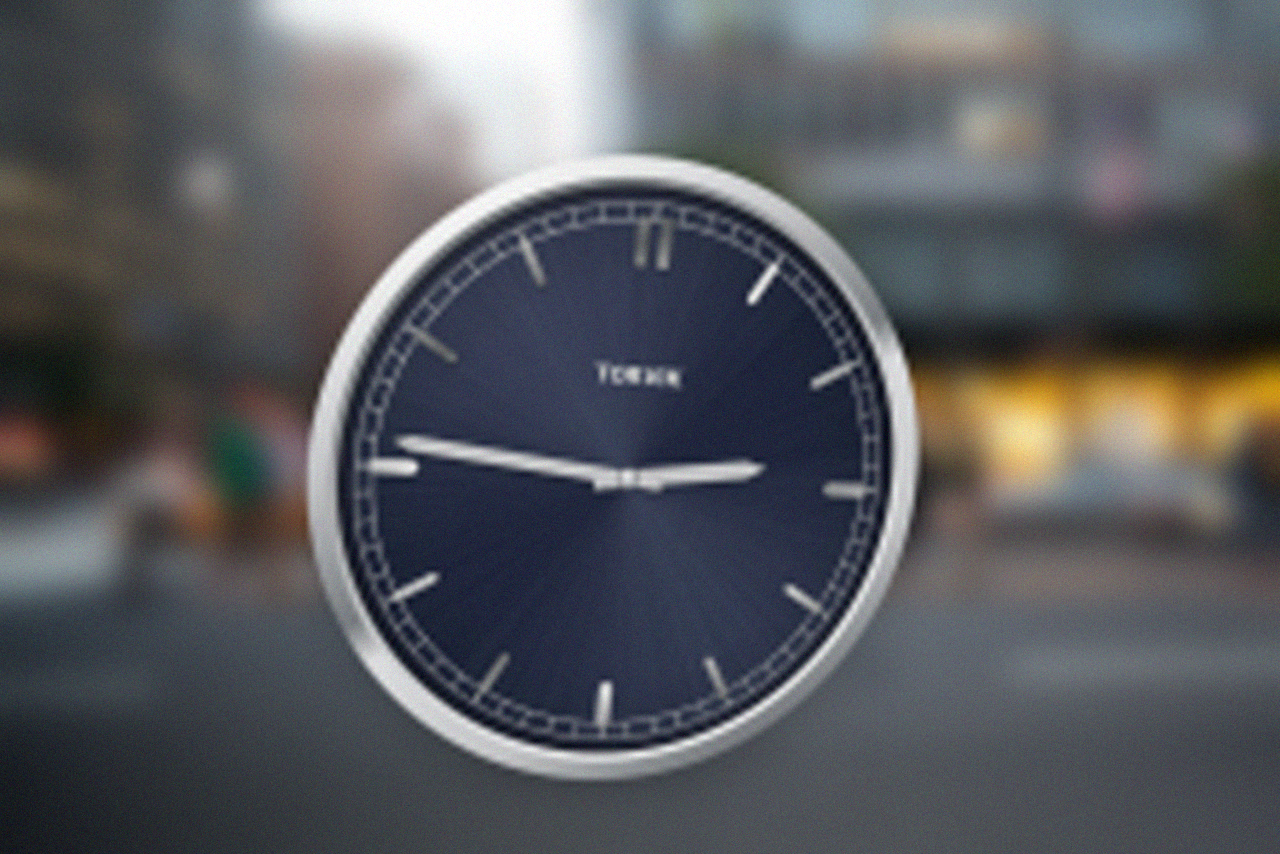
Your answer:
{"hour": 2, "minute": 46}
